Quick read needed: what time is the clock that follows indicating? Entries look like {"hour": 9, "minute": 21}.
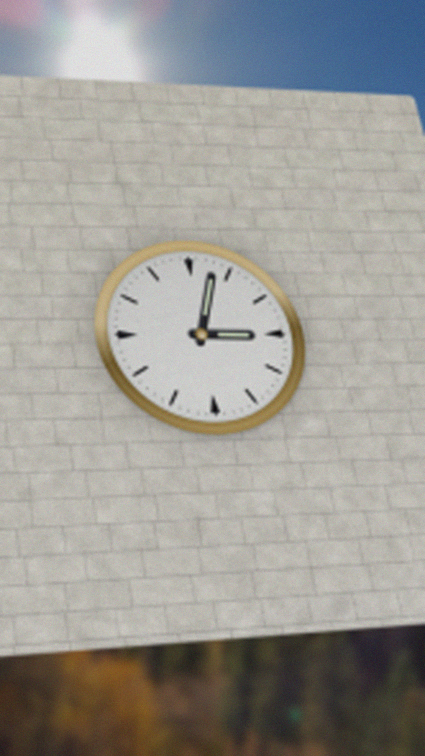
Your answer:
{"hour": 3, "minute": 3}
